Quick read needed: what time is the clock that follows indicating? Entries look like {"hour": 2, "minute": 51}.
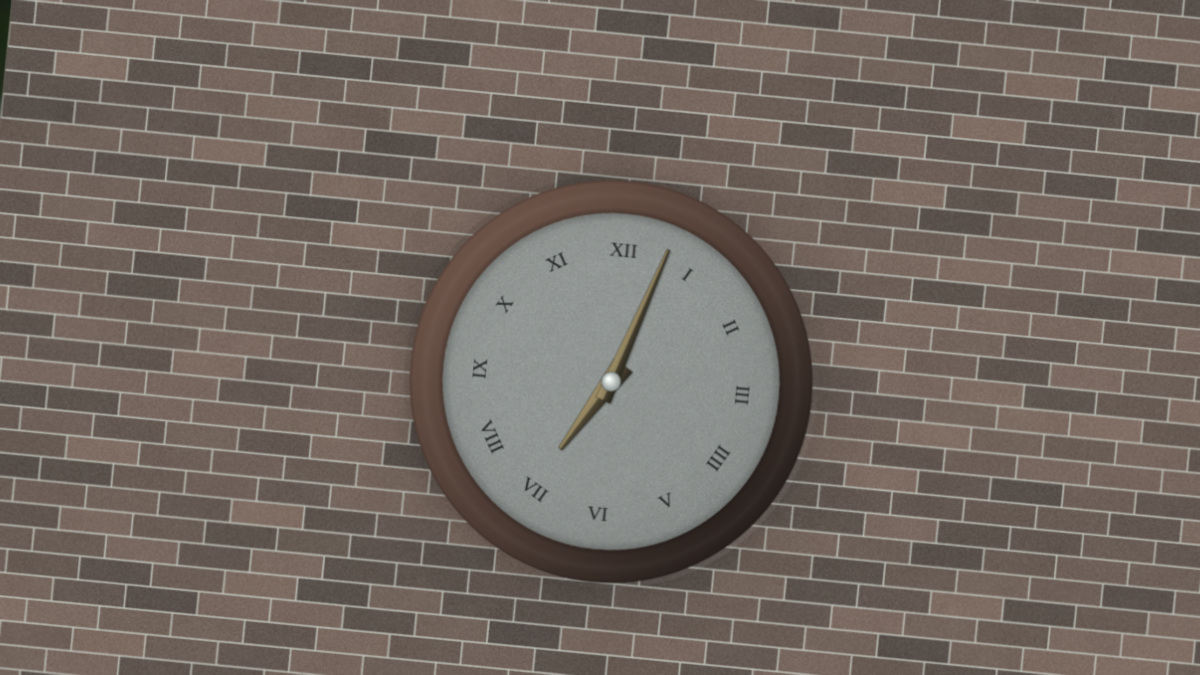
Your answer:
{"hour": 7, "minute": 3}
